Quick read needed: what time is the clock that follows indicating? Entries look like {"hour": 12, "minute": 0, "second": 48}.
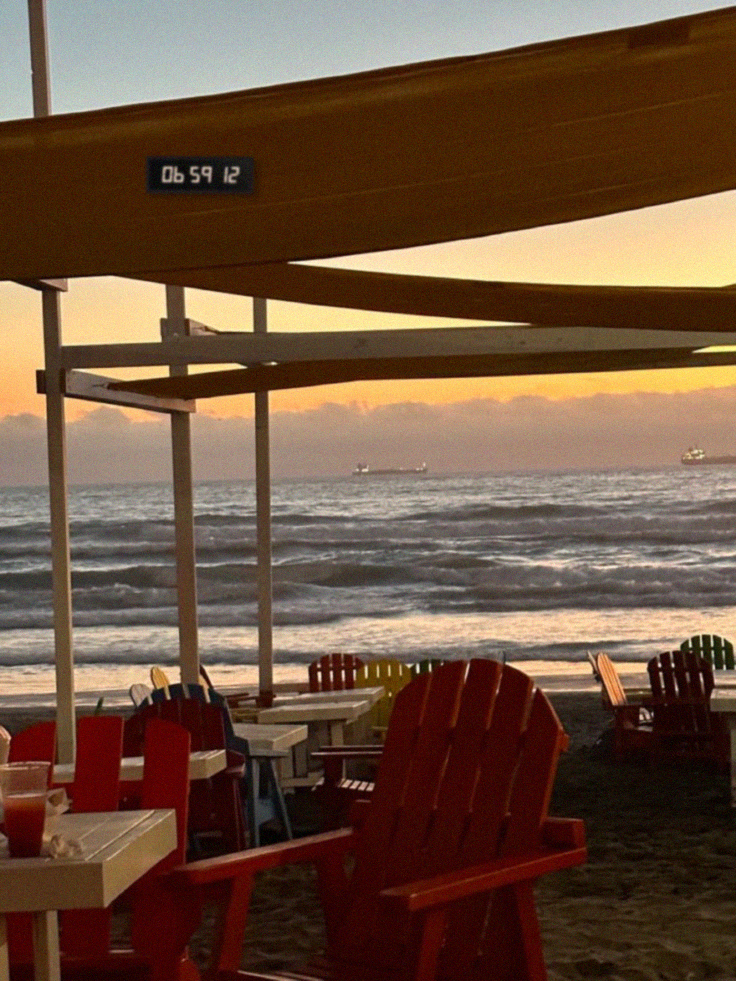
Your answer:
{"hour": 6, "minute": 59, "second": 12}
